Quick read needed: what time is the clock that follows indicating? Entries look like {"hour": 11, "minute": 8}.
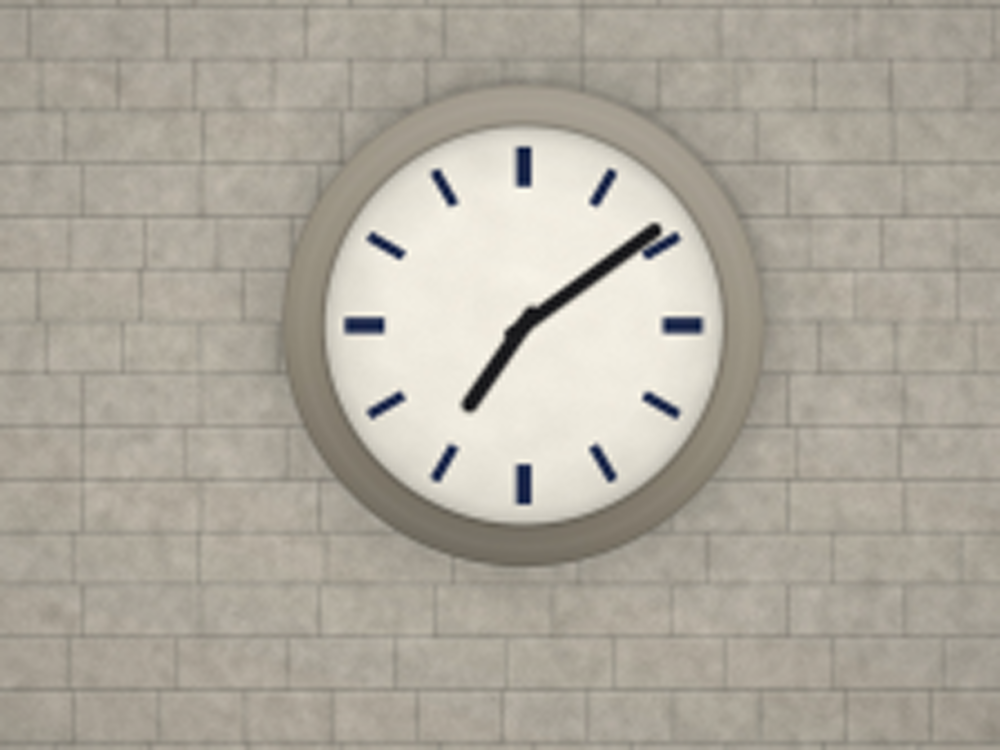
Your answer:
{"hour": 7, "minute": 9}
